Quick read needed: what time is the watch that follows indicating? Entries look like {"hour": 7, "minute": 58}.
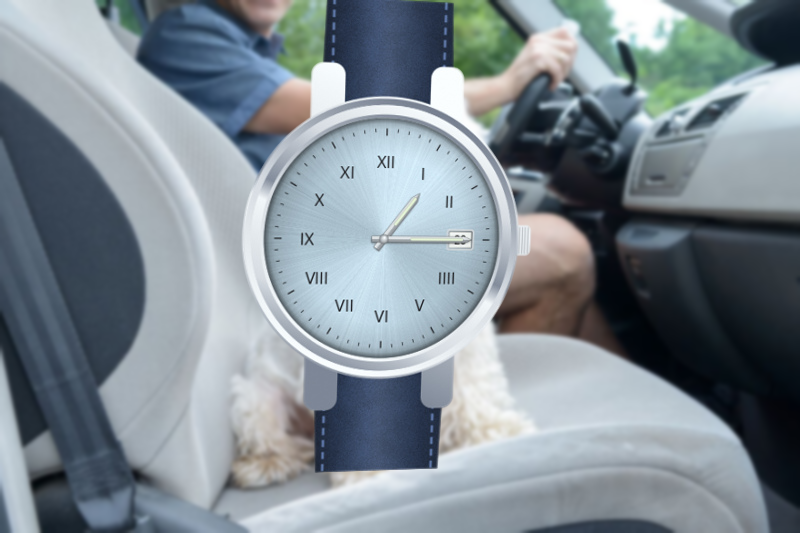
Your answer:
{"hour": 1, "minute": 15}
